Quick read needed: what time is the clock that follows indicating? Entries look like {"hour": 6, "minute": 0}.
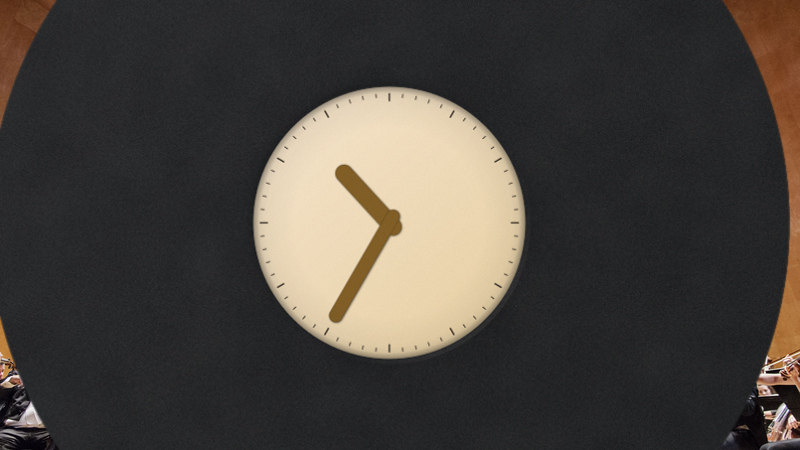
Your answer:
{"hour": 10, "minute": 35}
